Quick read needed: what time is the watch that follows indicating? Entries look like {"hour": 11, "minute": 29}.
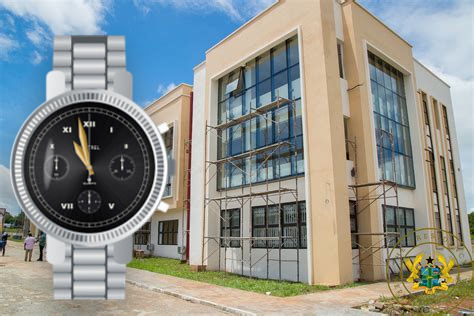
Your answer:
{"hour": 10, "minute": 58}
